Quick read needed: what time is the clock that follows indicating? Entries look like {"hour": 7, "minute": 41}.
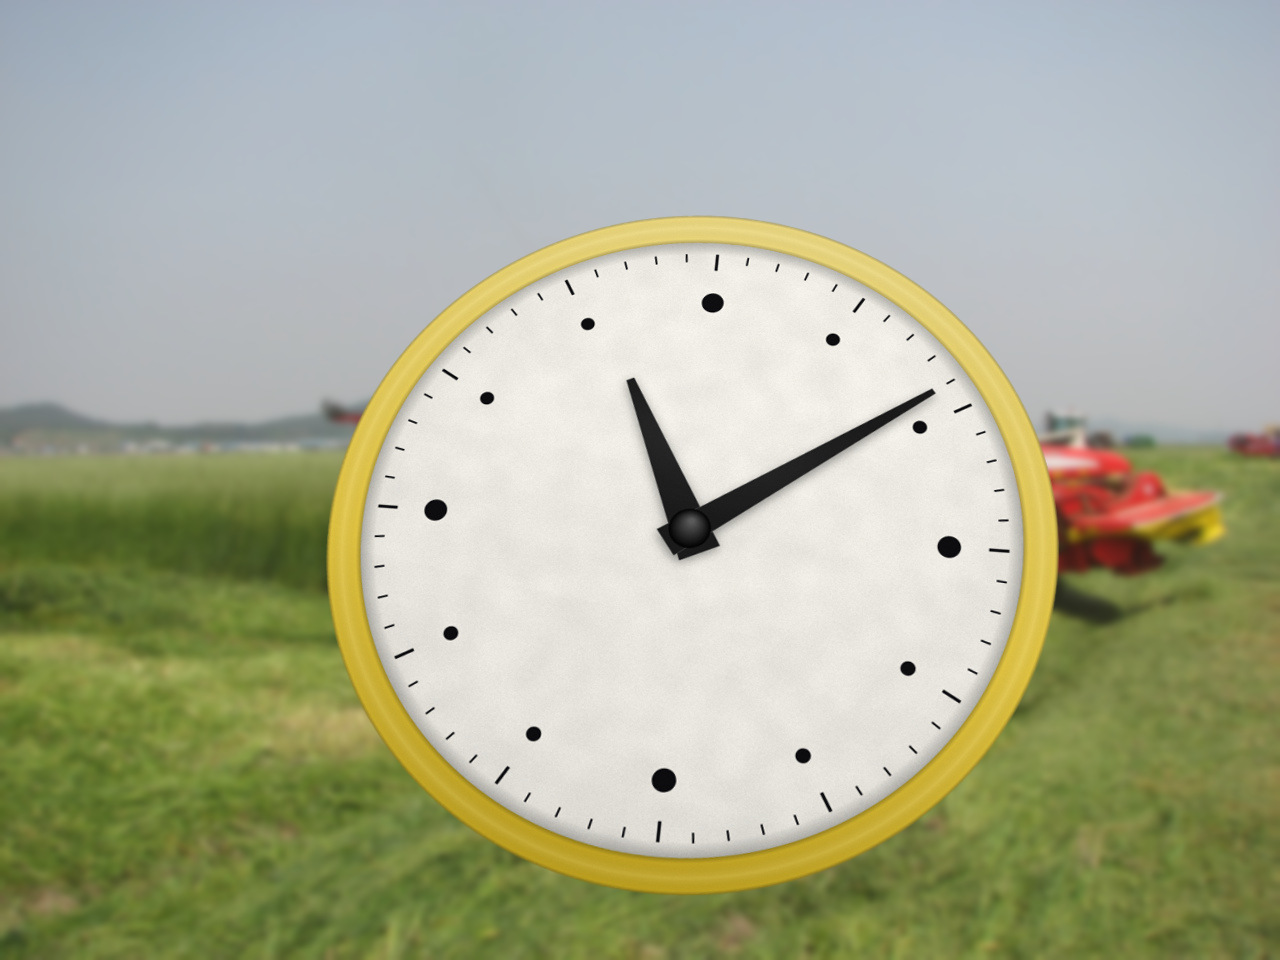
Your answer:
{"hour": 11, "minute": 9}
